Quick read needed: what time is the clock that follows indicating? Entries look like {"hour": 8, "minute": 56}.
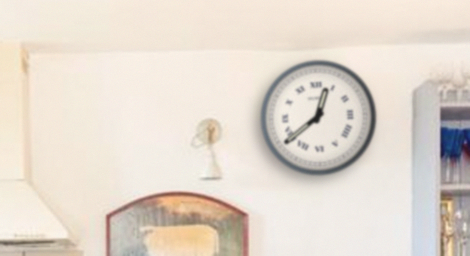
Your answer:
{"hour": 12, "minute": 39}
